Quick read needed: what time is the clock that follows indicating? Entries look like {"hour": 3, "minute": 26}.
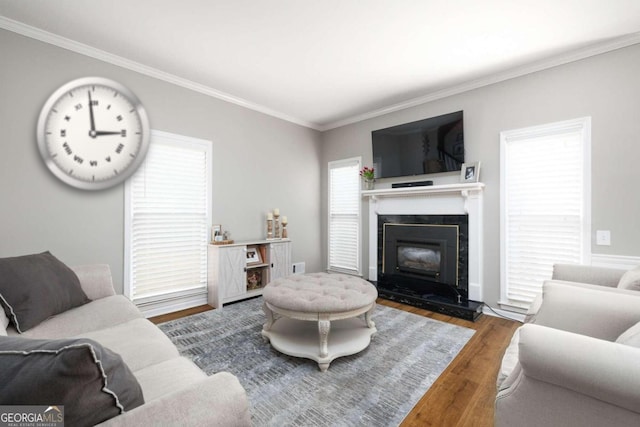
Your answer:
{"hour": 2, "minute": 59}
